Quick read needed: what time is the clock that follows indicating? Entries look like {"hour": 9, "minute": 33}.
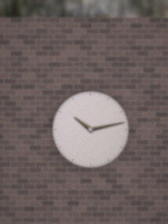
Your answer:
{"hour": 10, "minute": 13}
